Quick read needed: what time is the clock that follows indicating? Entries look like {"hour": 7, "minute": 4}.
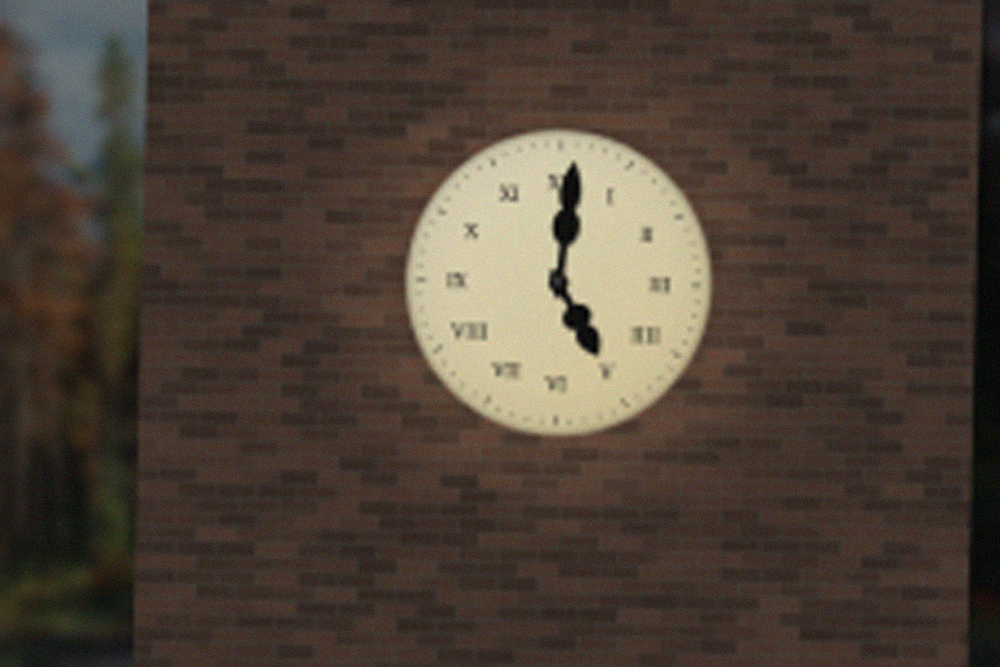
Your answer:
{"hour": 5, "minute": 1}
